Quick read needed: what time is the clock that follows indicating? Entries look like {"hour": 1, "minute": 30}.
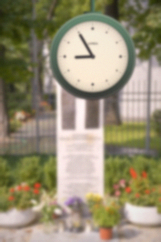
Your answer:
{"hour": 8, "minute": 55}
